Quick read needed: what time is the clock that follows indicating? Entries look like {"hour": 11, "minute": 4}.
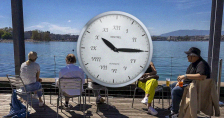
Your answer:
{"hour": 10, "minute": 15}
